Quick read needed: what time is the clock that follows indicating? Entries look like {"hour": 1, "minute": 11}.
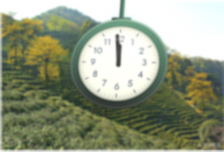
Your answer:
{"hour": 11, "minute": 59}
